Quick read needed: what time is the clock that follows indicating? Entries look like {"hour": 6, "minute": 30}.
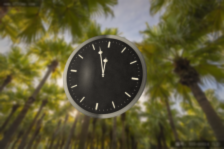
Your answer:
{"hour": 11, "minute": 57}
